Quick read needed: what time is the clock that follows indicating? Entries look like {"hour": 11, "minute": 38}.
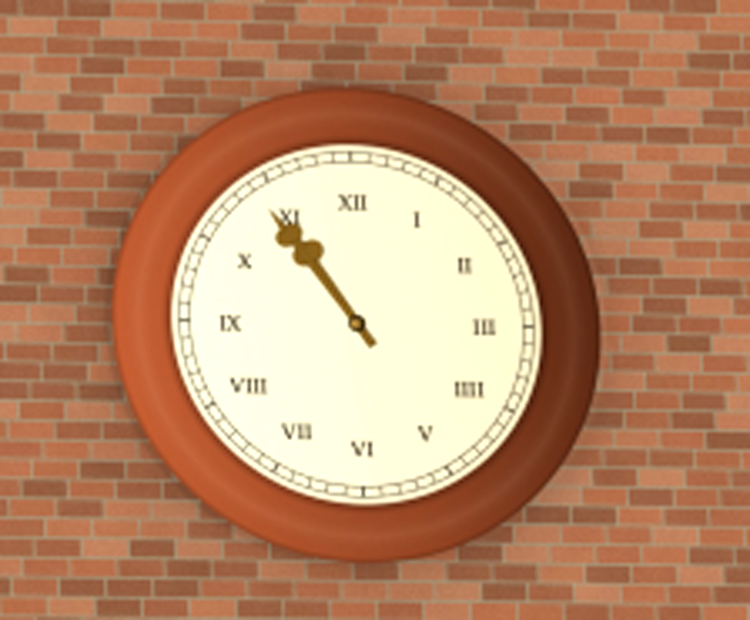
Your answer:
{"hour": 10, "minute": 54}
